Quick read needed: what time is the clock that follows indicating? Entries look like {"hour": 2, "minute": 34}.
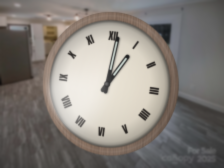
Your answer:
{"hour": 1, "minute": 1}
